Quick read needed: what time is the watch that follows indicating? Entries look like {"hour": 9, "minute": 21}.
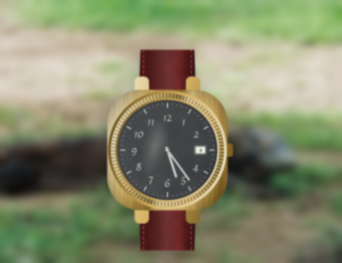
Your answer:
{"hour": 5, "minute": 24}
